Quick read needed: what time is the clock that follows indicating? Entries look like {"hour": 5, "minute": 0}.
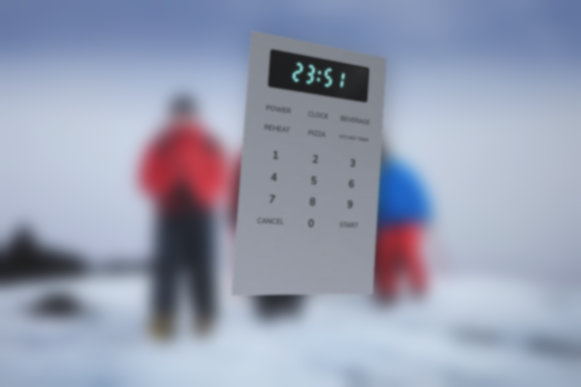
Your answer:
{"hour": 23, "minute": 51}
